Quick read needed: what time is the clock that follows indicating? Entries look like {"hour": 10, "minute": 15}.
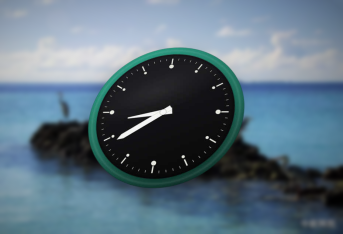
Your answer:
{"hour": 8, "minute": 39}
